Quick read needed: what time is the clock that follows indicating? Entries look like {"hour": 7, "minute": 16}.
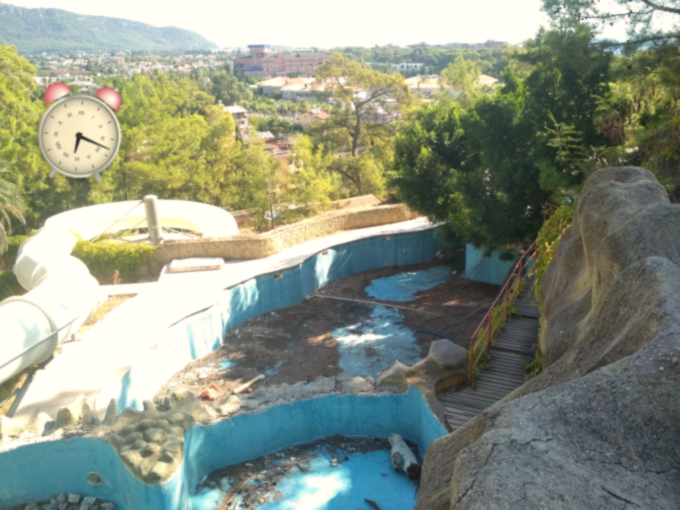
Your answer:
{"hour": 6, "minute": 18}
